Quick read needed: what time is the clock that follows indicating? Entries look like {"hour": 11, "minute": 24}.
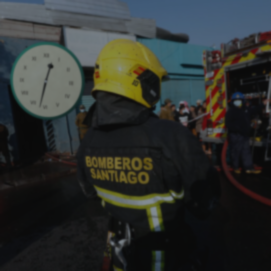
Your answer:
{"hour": 12, "minute": 32}
